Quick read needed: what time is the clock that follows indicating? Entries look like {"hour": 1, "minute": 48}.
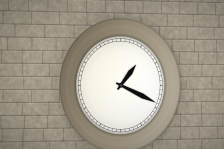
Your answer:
{"hour": 1, "minute": 19}
